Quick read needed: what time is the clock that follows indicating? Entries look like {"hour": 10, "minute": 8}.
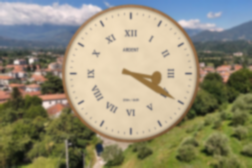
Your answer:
{"hour": 3, "minute": 20}
